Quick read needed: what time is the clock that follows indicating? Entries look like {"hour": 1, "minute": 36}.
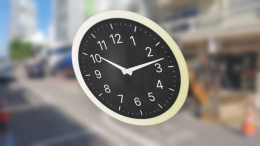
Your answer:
{"hour": 10, "minute": 13}
